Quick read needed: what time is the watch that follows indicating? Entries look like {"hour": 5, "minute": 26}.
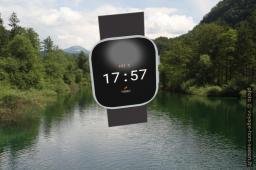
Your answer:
{"hour": 17, "minute": 57}
